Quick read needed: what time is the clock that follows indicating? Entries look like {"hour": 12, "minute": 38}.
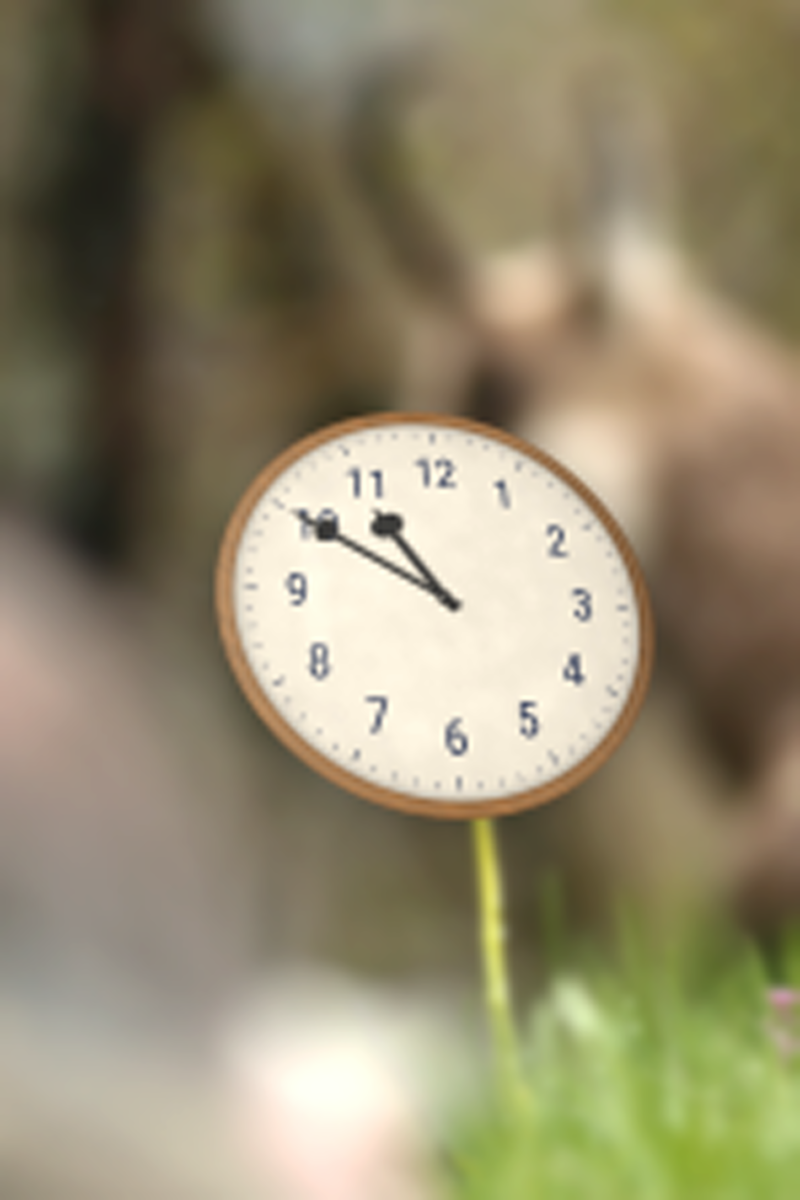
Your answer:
{"hour": 10, "minute": 50}
